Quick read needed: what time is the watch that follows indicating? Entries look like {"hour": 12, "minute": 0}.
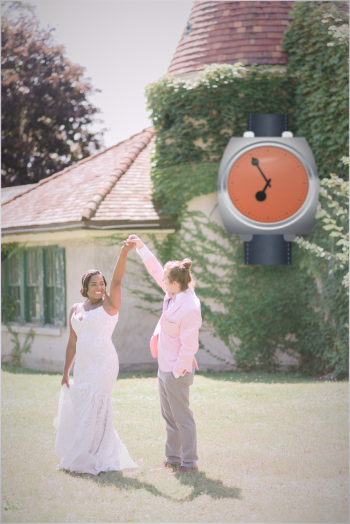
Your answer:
{"hour": 6, "minute": 55}
